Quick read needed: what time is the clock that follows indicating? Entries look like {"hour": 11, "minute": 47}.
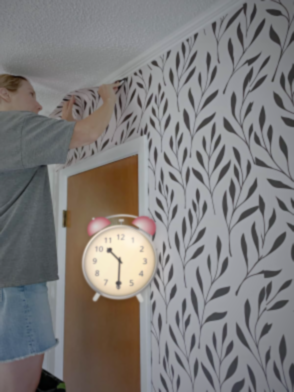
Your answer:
{"hour": 10, "minute": 30}
